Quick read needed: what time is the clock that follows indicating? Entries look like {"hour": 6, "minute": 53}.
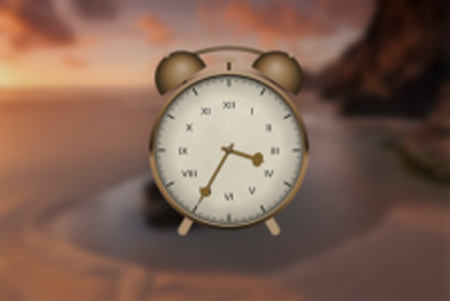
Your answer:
{"hour": 3, "minute": 35}
